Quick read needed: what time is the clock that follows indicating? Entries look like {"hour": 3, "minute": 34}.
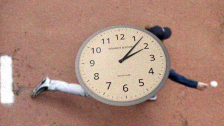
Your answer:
{"hour": 2, "minute": 7}
